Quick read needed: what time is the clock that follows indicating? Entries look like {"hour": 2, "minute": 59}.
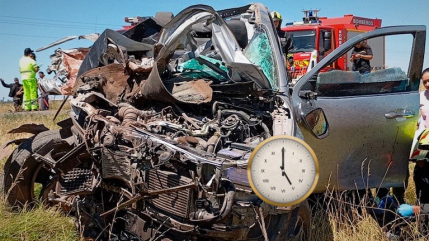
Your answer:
{"hour": 5, "minute": 0}
